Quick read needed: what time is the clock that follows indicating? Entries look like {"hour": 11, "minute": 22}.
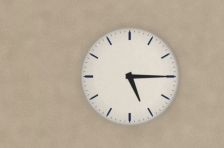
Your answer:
{"hour": 5, "minute": 15}
